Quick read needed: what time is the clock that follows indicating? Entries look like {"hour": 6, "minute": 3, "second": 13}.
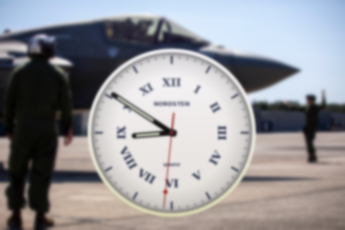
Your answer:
{"hour": 8, "minute": 50, "second": 31}
